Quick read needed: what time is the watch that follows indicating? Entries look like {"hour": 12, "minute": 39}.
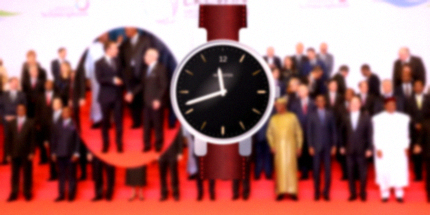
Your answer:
{"hour": 11, "minute": 42}
